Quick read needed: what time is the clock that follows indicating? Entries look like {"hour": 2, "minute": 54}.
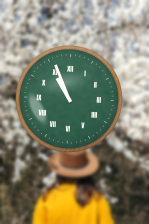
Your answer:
{"hour": 10, "minute": 56}
